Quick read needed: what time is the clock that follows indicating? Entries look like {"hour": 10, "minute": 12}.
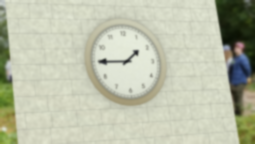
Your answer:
{"hour": 1, "minute": 45}
